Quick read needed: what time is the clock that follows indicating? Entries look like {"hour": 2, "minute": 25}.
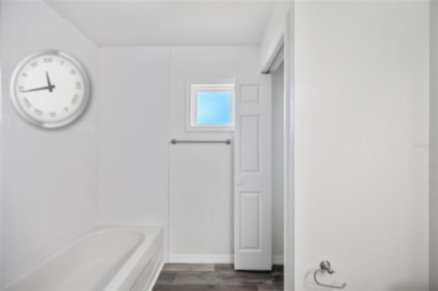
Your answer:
{"hour": 11, "minute": 44}
